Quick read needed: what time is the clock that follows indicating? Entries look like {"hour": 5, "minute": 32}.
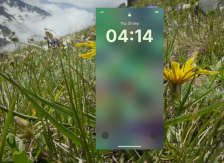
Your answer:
{"hour": 4, "minute": 14}
